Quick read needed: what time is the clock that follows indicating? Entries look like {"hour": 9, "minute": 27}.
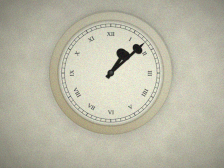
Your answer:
{"hour": 1, "minute": 8}
